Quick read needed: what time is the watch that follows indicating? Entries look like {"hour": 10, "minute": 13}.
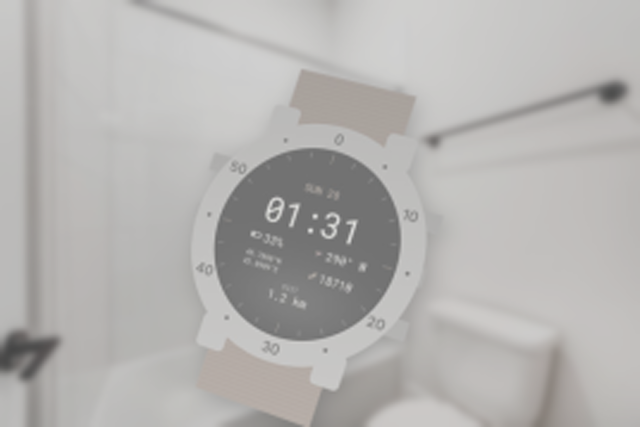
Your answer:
{"hour": 1, "minute": 31}
